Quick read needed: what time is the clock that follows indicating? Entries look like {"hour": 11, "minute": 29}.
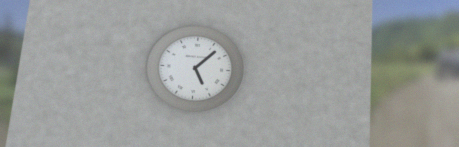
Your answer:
{"hour": 5, "minute": 7}
